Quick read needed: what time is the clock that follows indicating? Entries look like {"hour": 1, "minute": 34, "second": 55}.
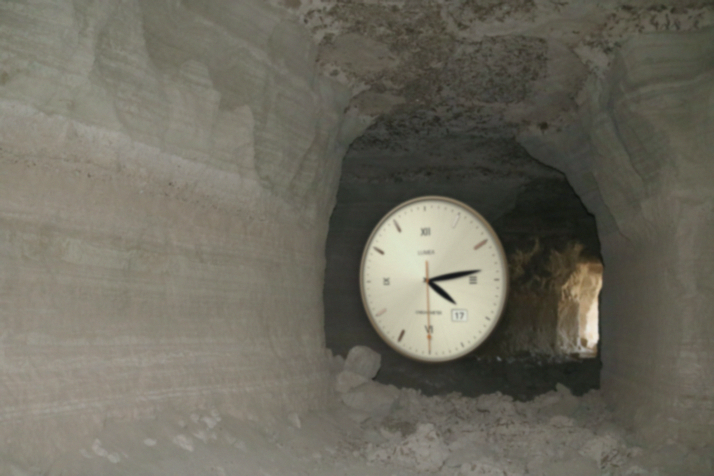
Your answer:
{"hour": 4, "minute": 13, "second": 30}
